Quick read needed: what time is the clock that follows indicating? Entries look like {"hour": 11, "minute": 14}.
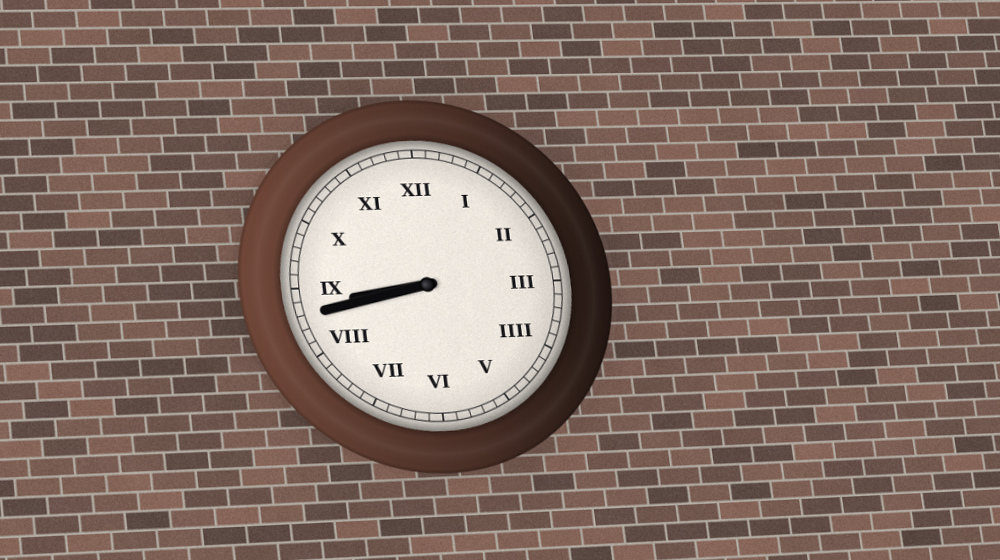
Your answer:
{"hour": 8, "minute": 43}
